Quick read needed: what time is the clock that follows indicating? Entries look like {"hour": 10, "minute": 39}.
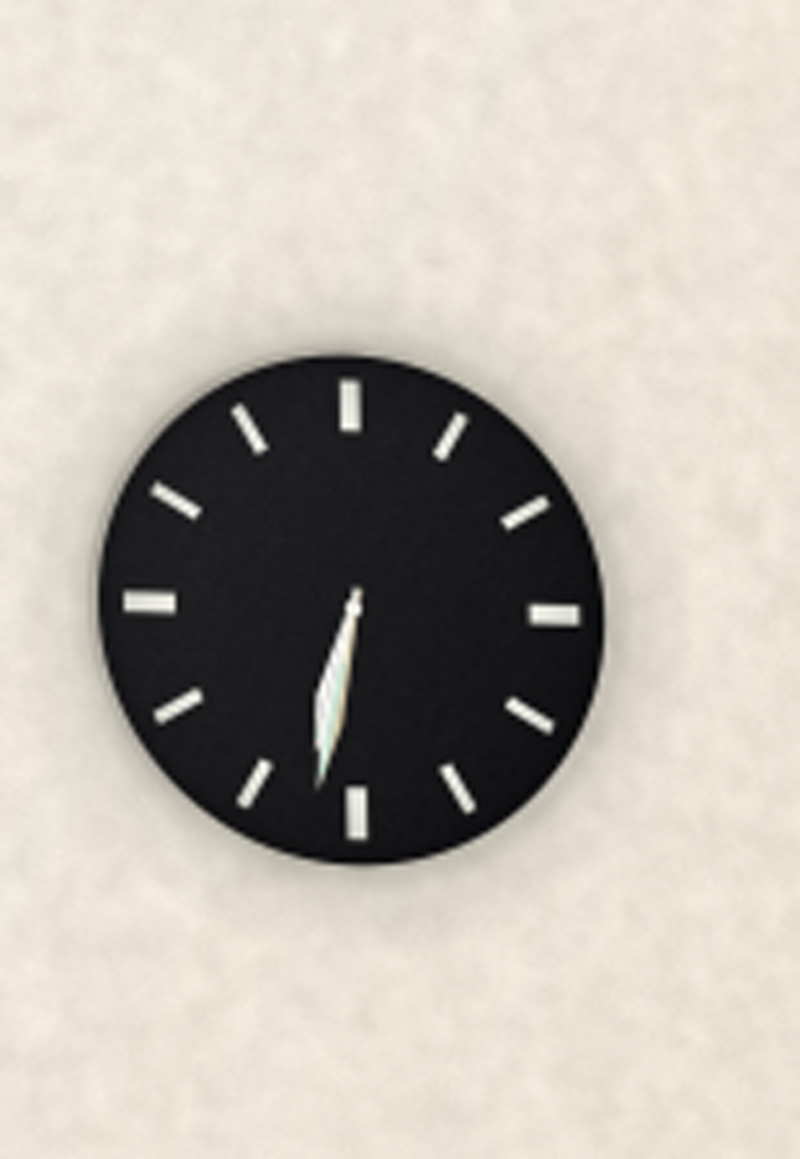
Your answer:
{"hour": 6, "minute": 32}
